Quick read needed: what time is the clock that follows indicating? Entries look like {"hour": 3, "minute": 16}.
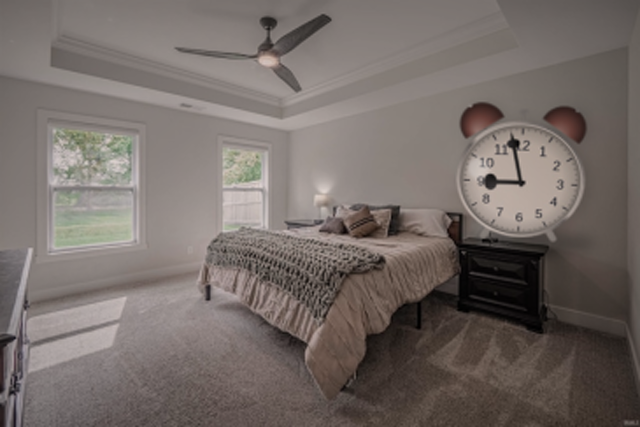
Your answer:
{"hour": 8, "minute": 58}
